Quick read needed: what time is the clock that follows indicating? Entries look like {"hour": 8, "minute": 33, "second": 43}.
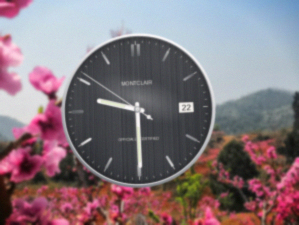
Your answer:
{"hour": 9, "minute": 29, "second": 51}
